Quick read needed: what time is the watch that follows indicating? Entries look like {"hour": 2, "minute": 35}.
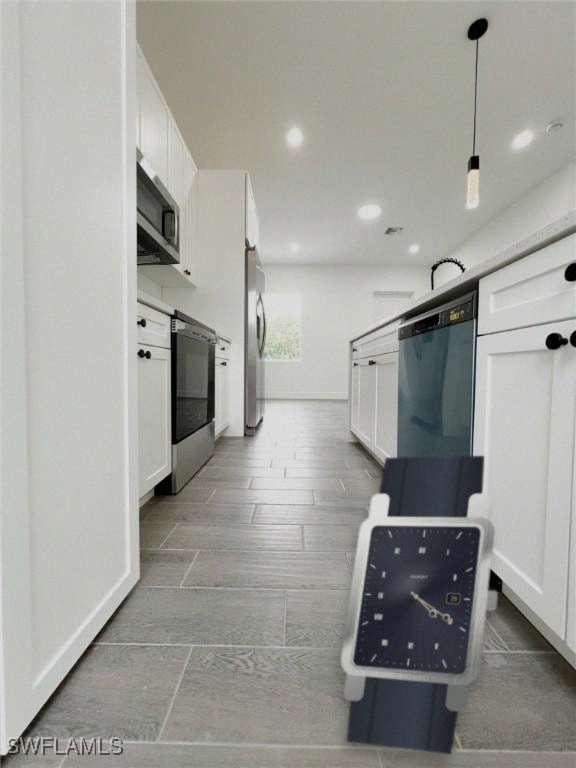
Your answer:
{"hour": 4, "minute": 20}
